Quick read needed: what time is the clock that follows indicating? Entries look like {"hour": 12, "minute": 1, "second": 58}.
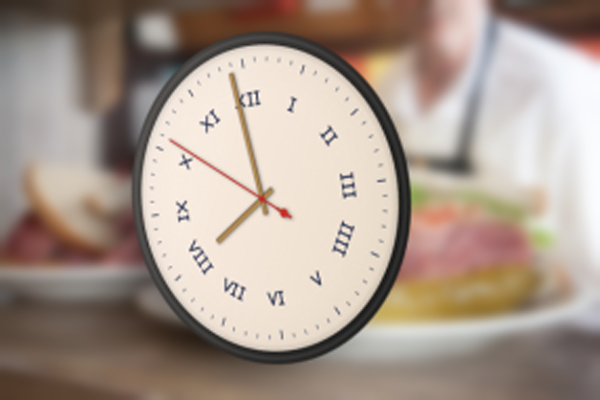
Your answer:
{"hour": 7, "minute": 58, "second": 51}
